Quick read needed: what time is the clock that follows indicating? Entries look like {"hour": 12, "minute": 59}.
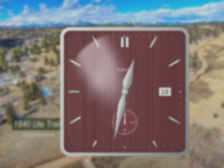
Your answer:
{"hour": 12, "minute": 32}
